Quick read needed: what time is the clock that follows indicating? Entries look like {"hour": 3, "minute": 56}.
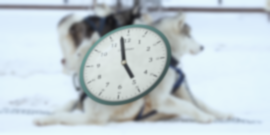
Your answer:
{"hour": 4, "minute": 58}
